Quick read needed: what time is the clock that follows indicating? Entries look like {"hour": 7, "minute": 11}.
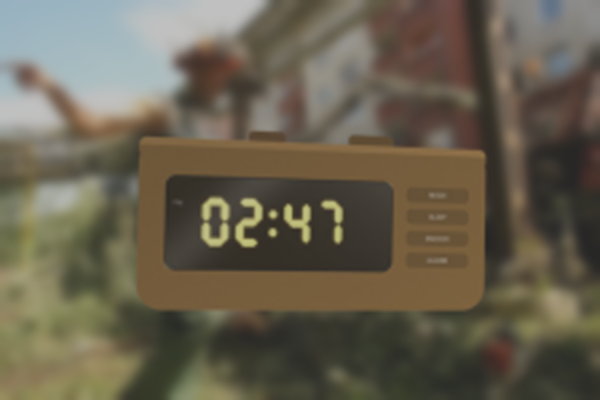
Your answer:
{"hour": 2, "minute": 47}
